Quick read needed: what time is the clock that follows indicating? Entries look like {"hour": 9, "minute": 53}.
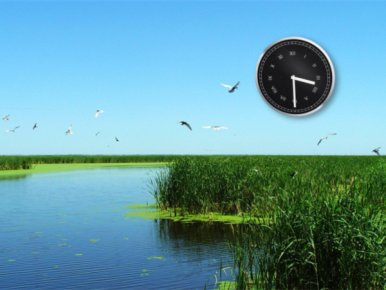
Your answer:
{"hour": 3, "minute": 30}
